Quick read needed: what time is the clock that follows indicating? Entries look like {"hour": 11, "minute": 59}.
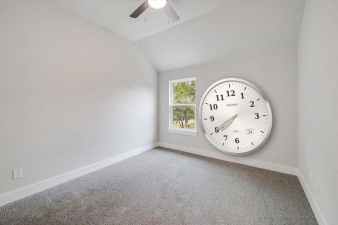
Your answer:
{"hour": 7, "minute": 40}
